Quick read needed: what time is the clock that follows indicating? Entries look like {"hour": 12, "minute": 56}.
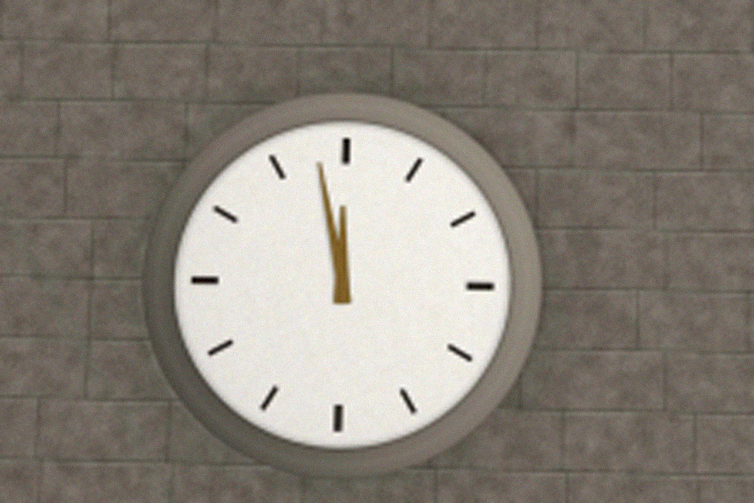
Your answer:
{"hour": 11, "minute": 58}
